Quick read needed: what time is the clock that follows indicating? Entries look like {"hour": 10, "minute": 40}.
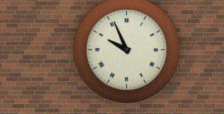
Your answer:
{"hour": 9, "minute": 56}
